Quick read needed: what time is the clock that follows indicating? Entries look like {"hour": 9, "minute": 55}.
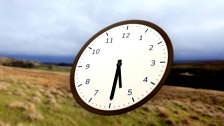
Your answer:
{"hour": 5, "minute": 30}
